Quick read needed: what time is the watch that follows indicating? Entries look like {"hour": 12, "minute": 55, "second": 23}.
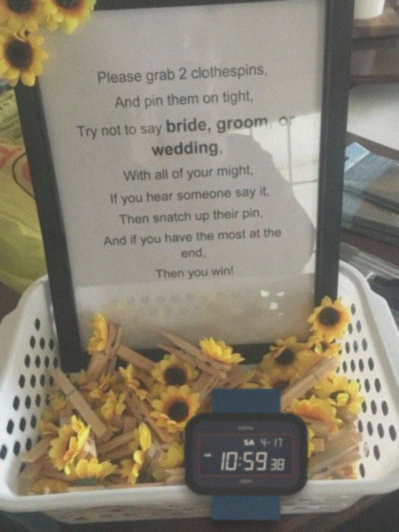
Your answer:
{"hour": 10, "minute": 59, "second": 38}
